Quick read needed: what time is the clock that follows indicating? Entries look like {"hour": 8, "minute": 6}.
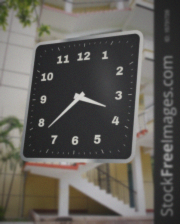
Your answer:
{"hour": 3, "minute": 38}
